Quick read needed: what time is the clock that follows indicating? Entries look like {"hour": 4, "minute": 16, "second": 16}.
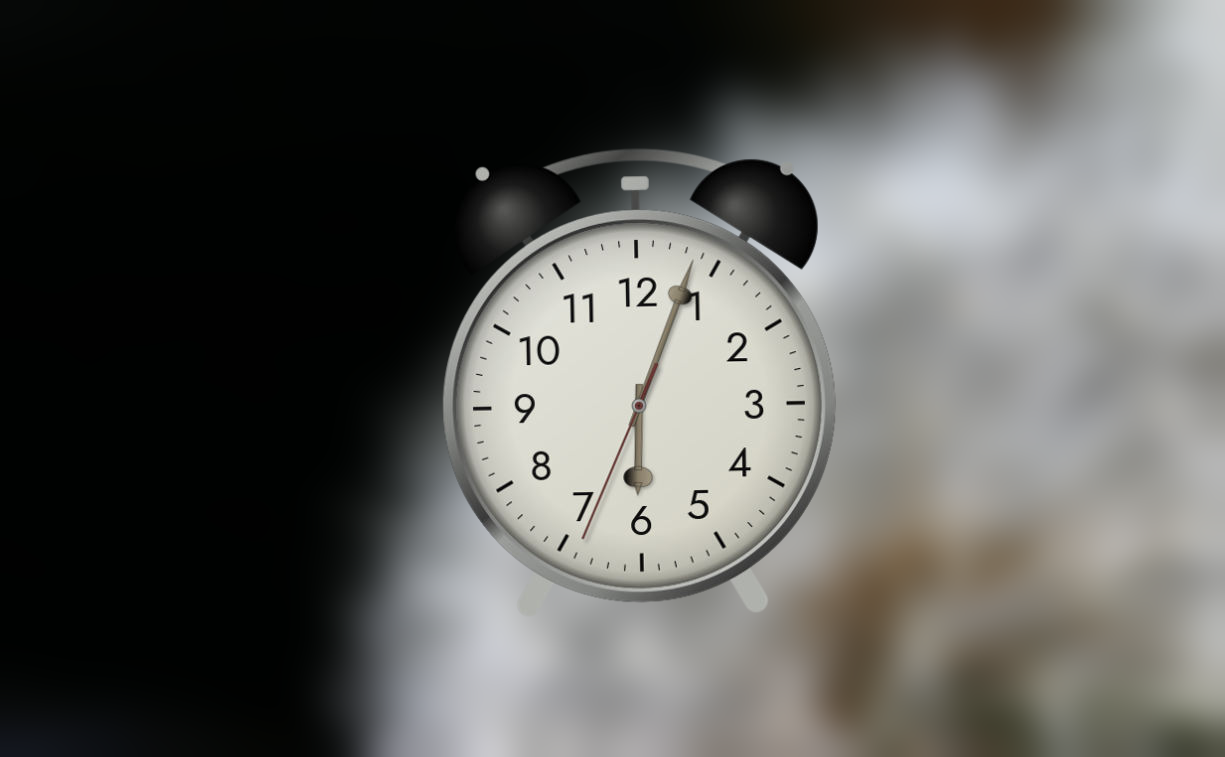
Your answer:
{"hour": 6, "minute": 3, "second": 34}
